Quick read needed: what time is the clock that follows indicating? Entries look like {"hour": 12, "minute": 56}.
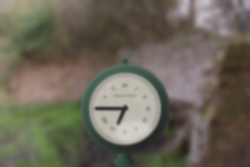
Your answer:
{"hour": 6, "minute": 45}
